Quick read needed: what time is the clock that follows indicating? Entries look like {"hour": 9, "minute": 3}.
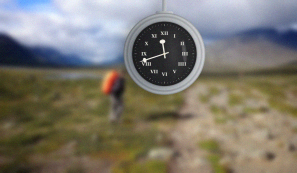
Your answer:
{"hour": 11, "minute": 42}
